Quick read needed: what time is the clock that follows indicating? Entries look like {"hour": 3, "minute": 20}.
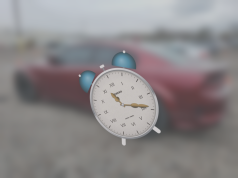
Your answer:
{"hour": 11, "minute": 19}
